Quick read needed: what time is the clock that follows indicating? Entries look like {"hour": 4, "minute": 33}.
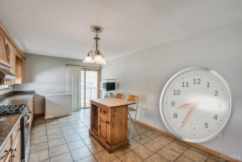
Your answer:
{"hour": 8, "minute": 35}
